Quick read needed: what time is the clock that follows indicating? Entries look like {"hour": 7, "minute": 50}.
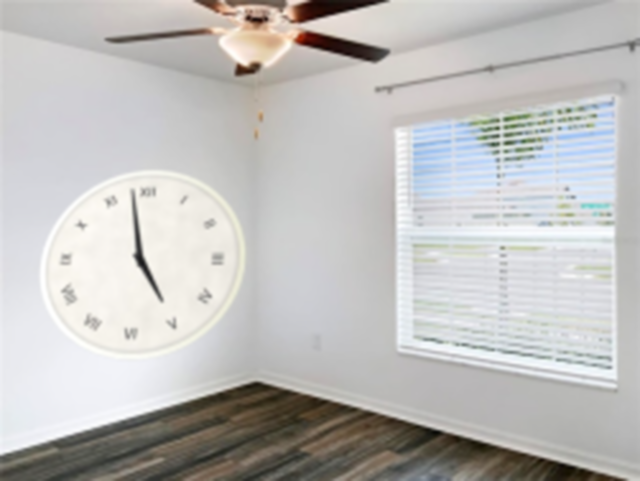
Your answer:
{"hour": 4, "minute": 58}
